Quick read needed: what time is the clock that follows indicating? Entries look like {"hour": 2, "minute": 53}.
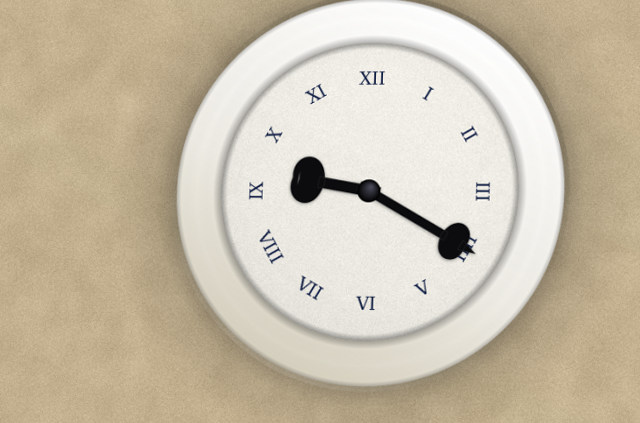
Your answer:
{"hour": 9, "minute": 20}
